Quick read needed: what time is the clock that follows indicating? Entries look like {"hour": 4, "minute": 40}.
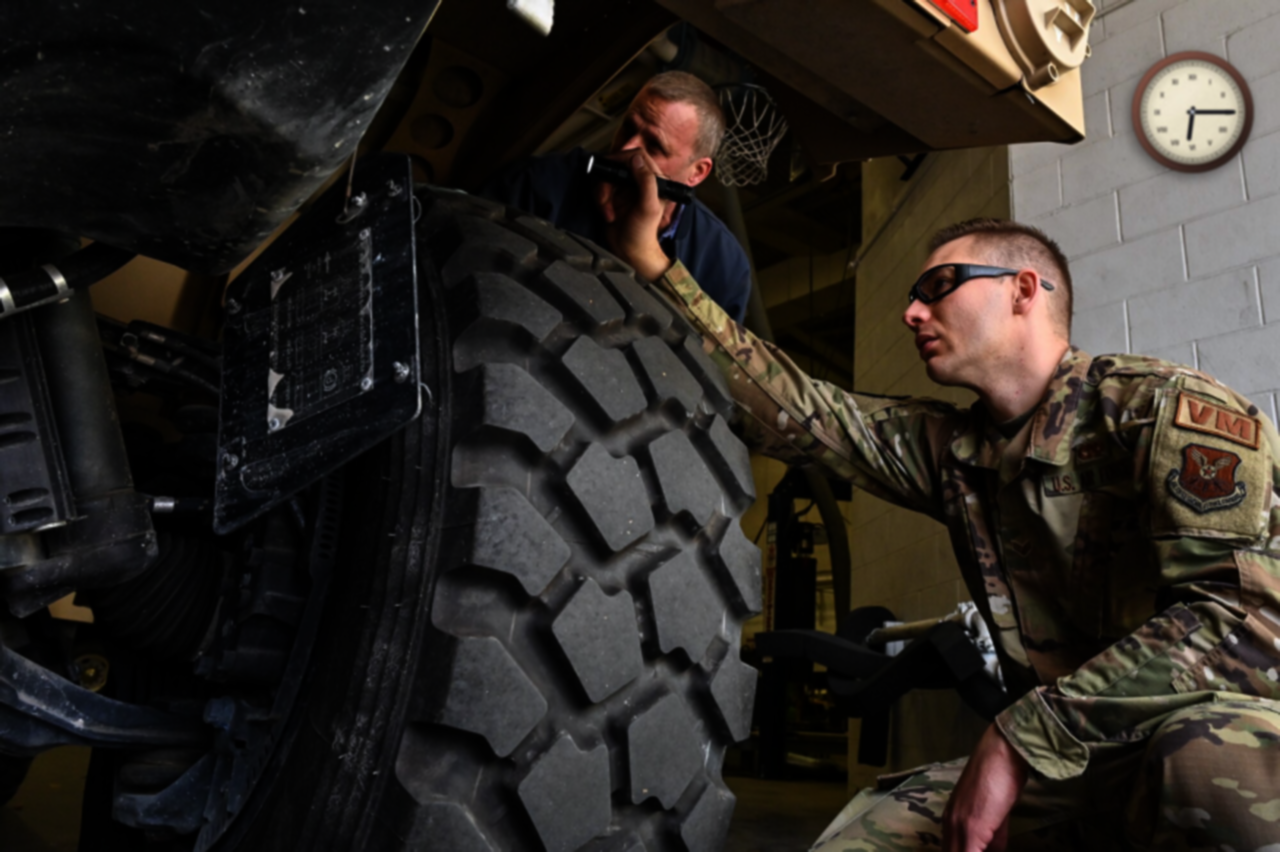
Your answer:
{"hour": 6, "minute": 15}
